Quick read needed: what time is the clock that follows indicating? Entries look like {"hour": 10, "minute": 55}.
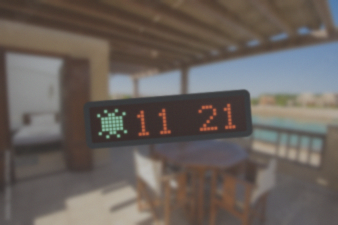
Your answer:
{"hour": 11, "minute": 21}
